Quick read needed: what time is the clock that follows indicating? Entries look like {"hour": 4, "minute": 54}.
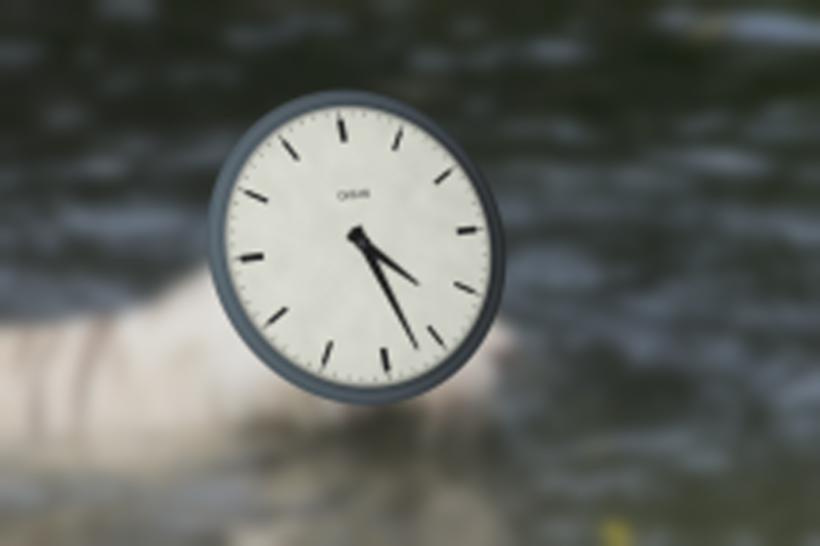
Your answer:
{"hour": 4, "minute": 27}
